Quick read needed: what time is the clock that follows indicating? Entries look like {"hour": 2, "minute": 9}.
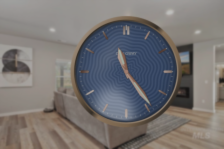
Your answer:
{"hour": 11, "minute": 24}
